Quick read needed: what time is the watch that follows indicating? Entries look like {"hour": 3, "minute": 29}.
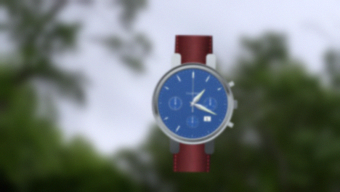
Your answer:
{"hour": 1, "minute": 19}
